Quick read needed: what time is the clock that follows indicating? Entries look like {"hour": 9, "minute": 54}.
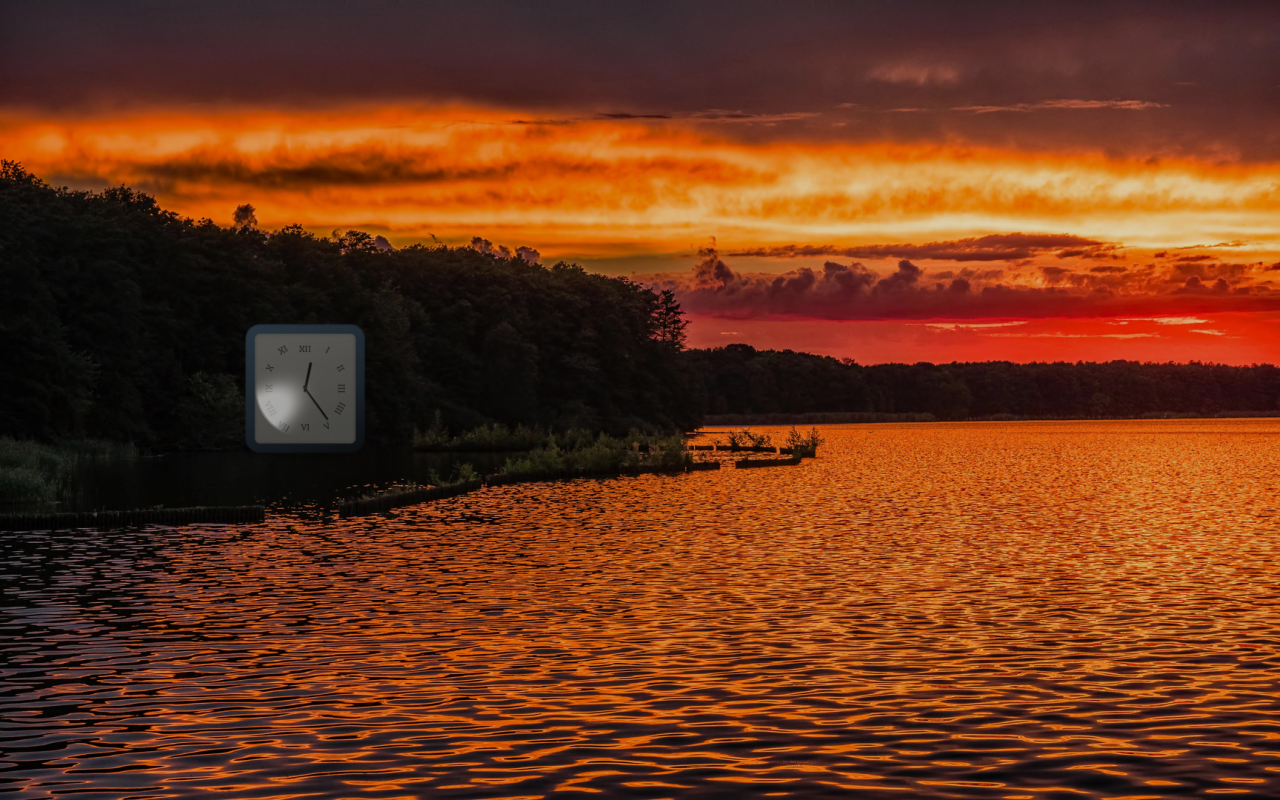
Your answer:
{"hour": 12, "minute": 24}
